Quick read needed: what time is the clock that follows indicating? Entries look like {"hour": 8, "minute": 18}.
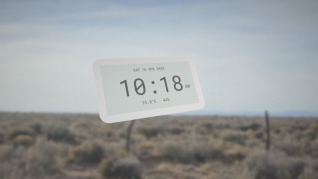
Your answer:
{"hour": 10, "minute": 18}
